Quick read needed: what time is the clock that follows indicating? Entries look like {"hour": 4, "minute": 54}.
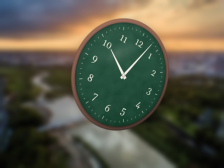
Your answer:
{"hour": 10, "minute": 3}
